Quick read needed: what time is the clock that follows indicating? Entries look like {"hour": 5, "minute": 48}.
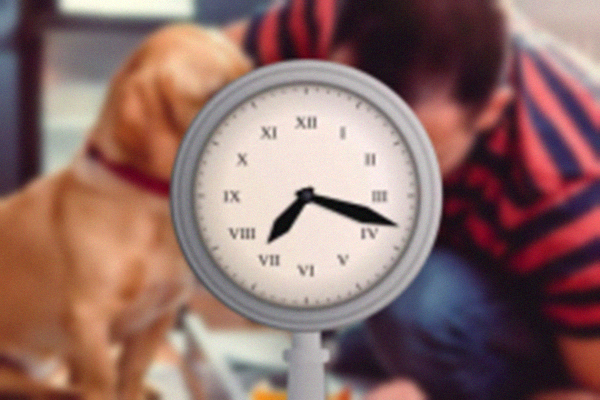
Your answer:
{"hour": 7, "minute": 18}
